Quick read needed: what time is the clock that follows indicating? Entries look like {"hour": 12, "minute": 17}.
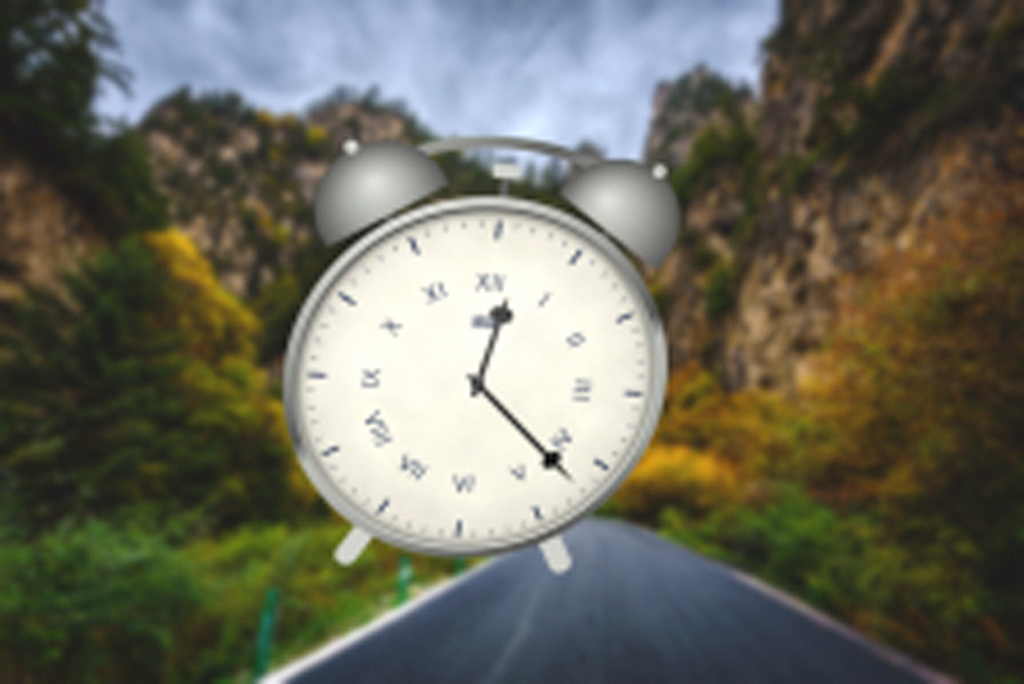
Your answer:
{"hour": 12, "minute": 22}
